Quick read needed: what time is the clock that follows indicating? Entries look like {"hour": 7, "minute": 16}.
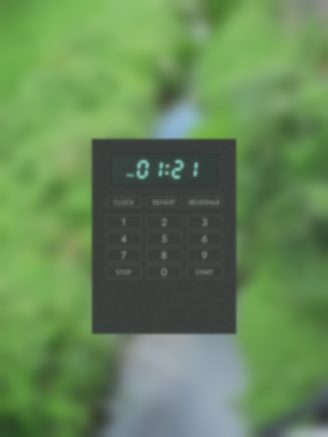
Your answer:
{"hour": 1, "minute": 21}
